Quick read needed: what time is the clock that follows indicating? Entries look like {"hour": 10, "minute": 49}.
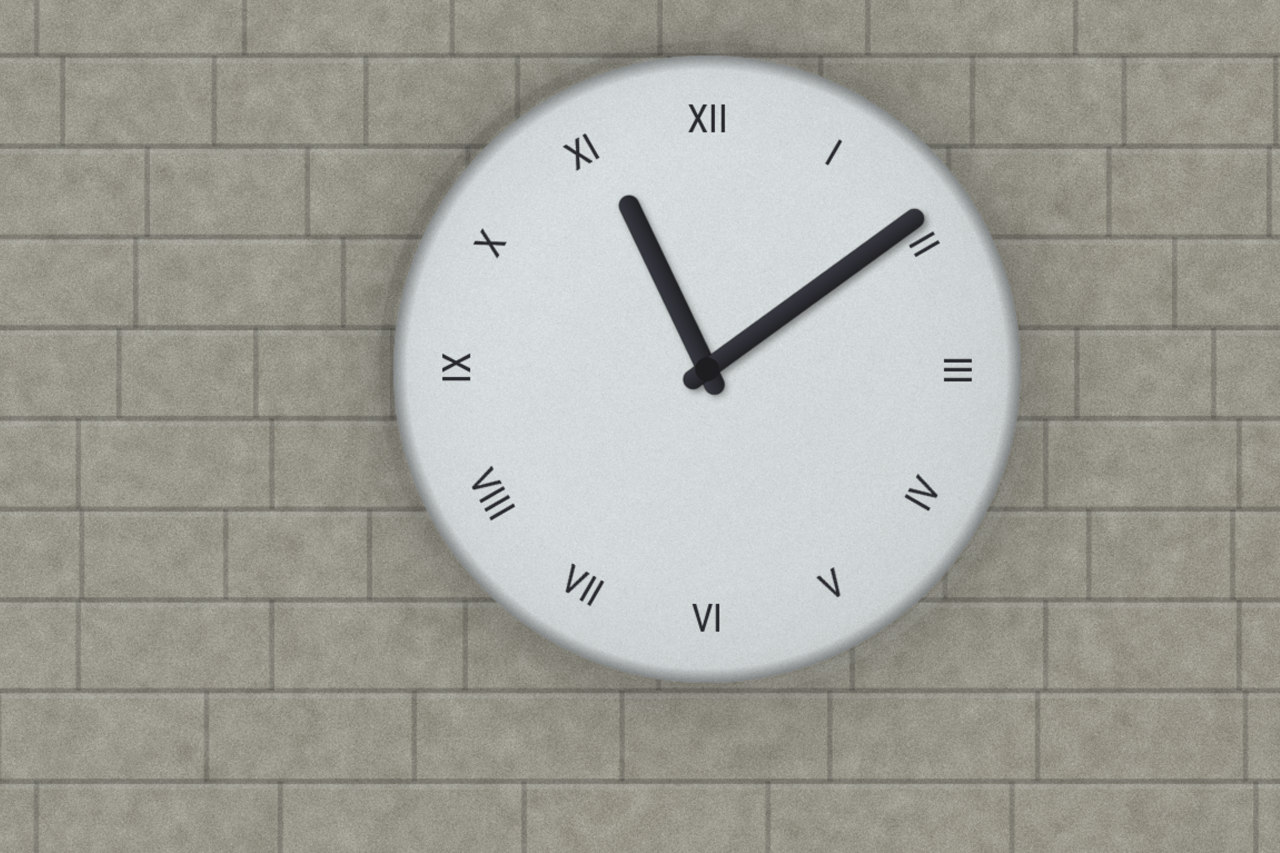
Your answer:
{"hour": 11, "minute": 9}
